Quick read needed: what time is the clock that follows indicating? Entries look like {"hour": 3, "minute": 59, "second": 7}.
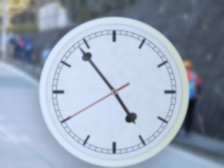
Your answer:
{"hour": 4, "minute": 53, "second": 40}
